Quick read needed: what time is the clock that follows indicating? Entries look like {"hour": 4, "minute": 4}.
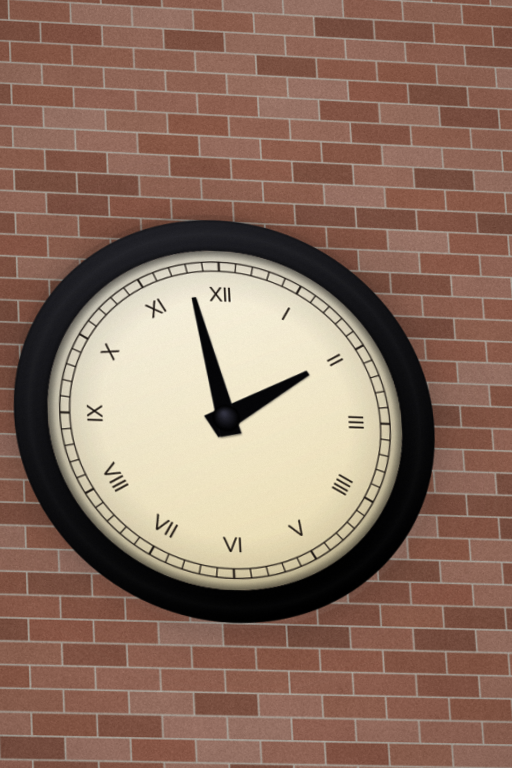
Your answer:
{"hour": 1, "minute": 58}
